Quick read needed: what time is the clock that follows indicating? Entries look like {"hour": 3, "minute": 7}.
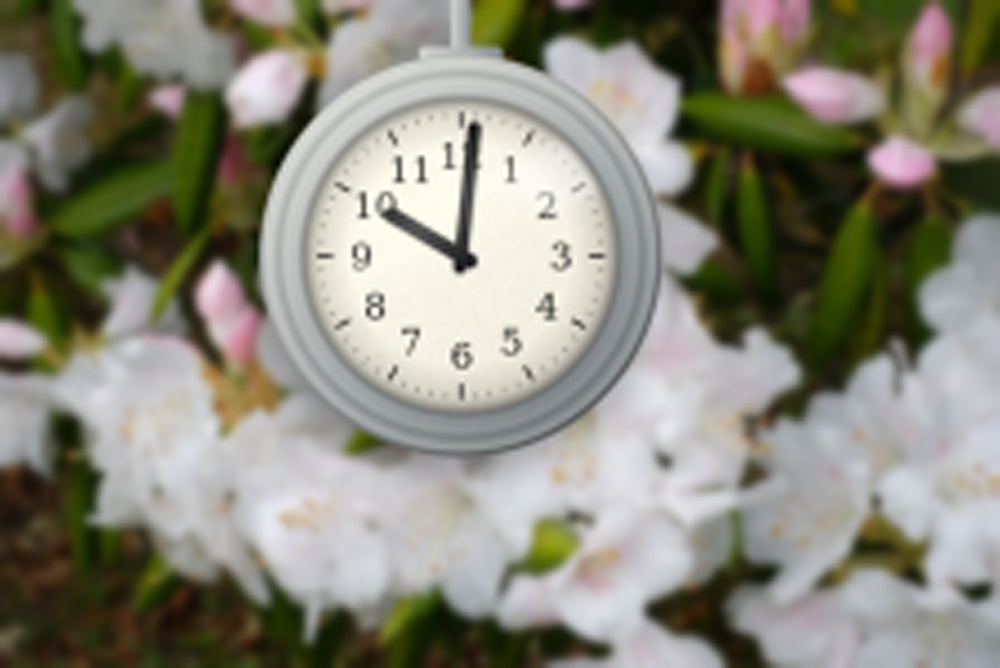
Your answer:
{"hour": 10, "minute": 1}
